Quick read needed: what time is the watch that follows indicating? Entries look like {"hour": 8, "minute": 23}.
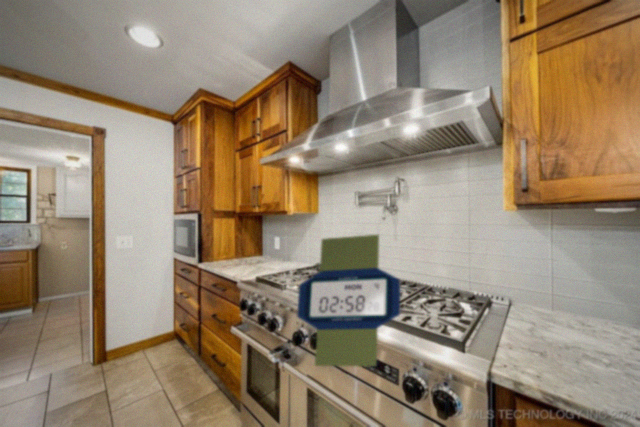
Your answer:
{"hour": 2, "minute": 58}
